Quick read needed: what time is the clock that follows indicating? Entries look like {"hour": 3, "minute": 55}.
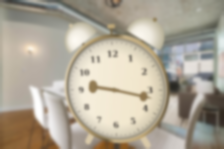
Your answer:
{"hour": 9, "minute": 17}
